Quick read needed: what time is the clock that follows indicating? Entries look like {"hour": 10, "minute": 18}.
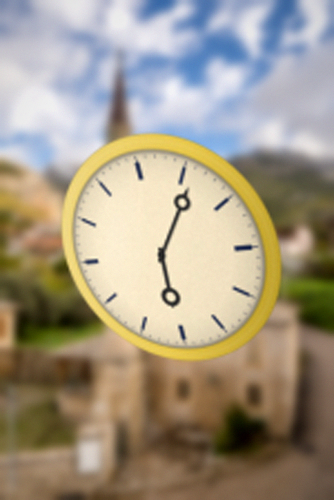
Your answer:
{"hour": 6, "minute": 6}
